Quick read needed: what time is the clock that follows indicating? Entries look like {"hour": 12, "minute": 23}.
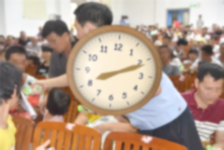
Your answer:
{"hour": 8, "minute": 11}
